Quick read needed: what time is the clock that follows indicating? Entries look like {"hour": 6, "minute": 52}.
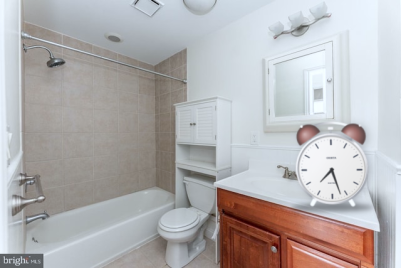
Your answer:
{"hour": 7, "minute": 27}
